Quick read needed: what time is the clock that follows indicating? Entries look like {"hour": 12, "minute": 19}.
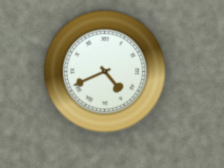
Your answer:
{"hour": 4, "minute": 41}
